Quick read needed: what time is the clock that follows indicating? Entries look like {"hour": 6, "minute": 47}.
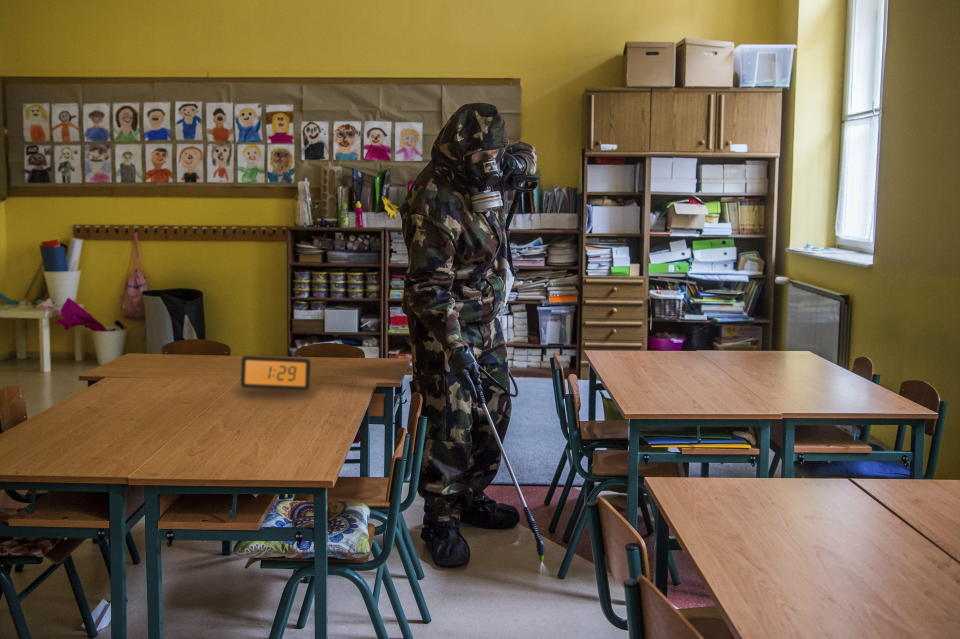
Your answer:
{"hour": 1, "minute": 29}
